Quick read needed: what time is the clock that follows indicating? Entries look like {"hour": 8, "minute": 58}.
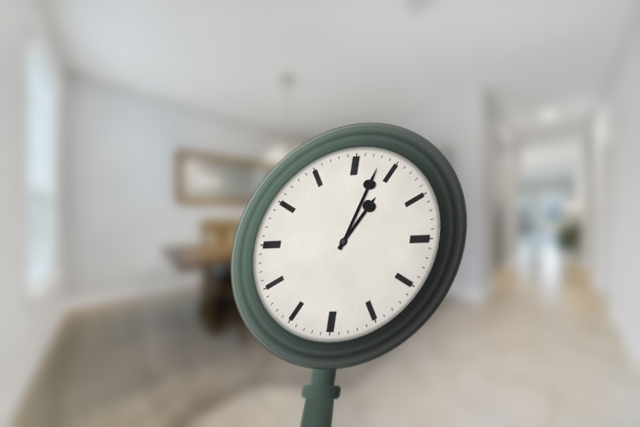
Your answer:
{"hour": 1, "minute": 3}
